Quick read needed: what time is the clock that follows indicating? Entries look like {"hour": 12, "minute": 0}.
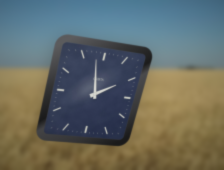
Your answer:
{"hour": 1, "minute": 58}
